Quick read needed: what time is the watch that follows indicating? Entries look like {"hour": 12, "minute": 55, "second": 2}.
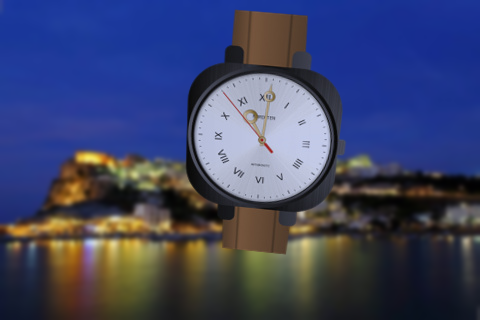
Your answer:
{"hour": 11, "minute": 0, "second": 53}
